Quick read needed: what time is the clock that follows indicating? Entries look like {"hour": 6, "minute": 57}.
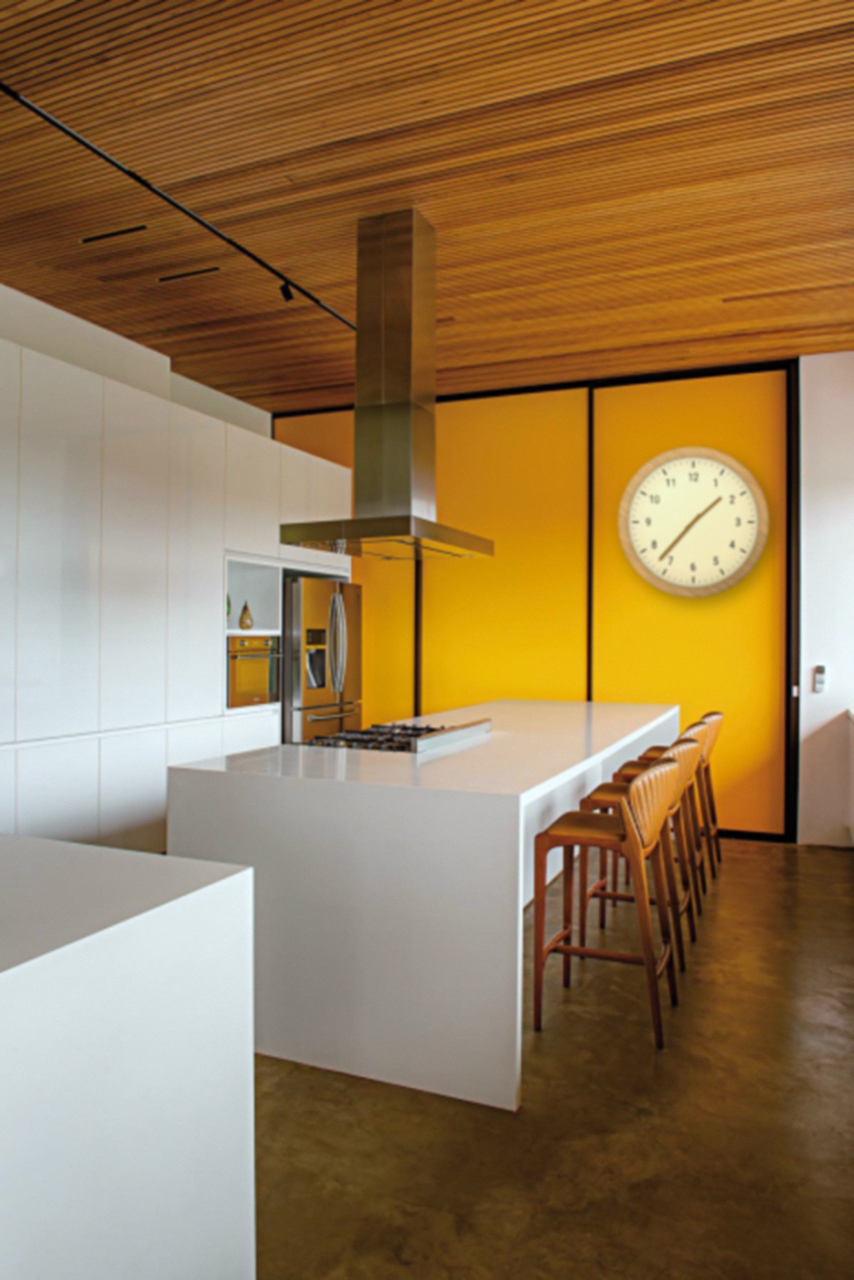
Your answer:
{"hour": 1, "minute": 37}
